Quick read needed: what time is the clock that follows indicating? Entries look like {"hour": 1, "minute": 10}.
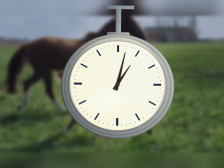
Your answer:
{"hour": 1, "minute": 2}
